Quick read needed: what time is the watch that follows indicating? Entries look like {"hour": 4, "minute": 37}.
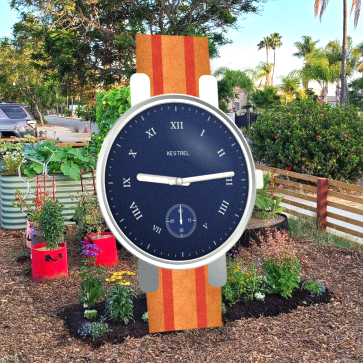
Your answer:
{"hour": 9, "minute": 14}
